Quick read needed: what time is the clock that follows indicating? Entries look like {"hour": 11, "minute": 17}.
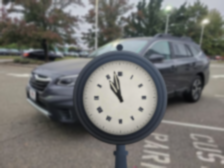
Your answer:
{"hour": 10, "minute": 58}
